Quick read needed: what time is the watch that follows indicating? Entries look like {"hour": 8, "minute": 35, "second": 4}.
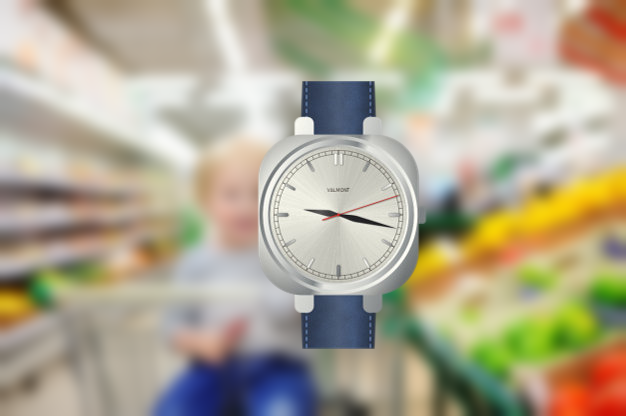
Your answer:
{"hour": 9, "minute": 17, "second": 12}
